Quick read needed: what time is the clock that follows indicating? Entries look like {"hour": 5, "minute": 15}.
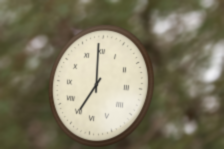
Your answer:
{"hour": 6, "minute": 59}
